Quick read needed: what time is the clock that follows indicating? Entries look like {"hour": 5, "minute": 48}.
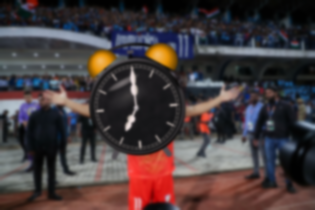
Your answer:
{"hour": 7, "minute": 0}
